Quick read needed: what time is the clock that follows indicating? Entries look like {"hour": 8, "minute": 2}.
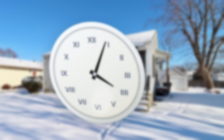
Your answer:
{"hour": 4, "minute": 4}
